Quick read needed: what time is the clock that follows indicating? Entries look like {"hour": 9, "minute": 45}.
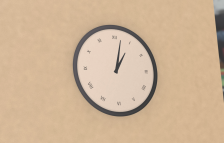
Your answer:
{"hour": 1, "minute": 2}
